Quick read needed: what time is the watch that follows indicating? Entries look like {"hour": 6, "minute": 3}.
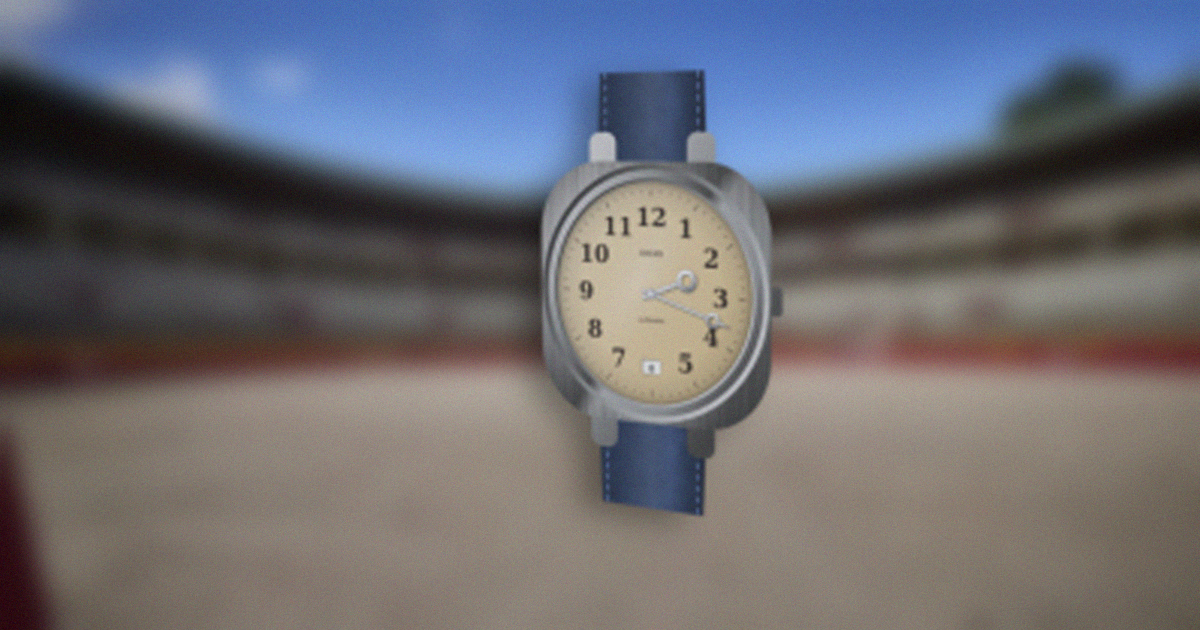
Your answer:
{"hour": 2, "minute": 18}
